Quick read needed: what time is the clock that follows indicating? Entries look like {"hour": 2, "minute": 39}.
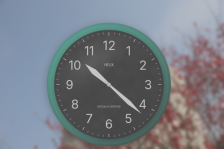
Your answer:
{"hour": 10, "minute": 22}
